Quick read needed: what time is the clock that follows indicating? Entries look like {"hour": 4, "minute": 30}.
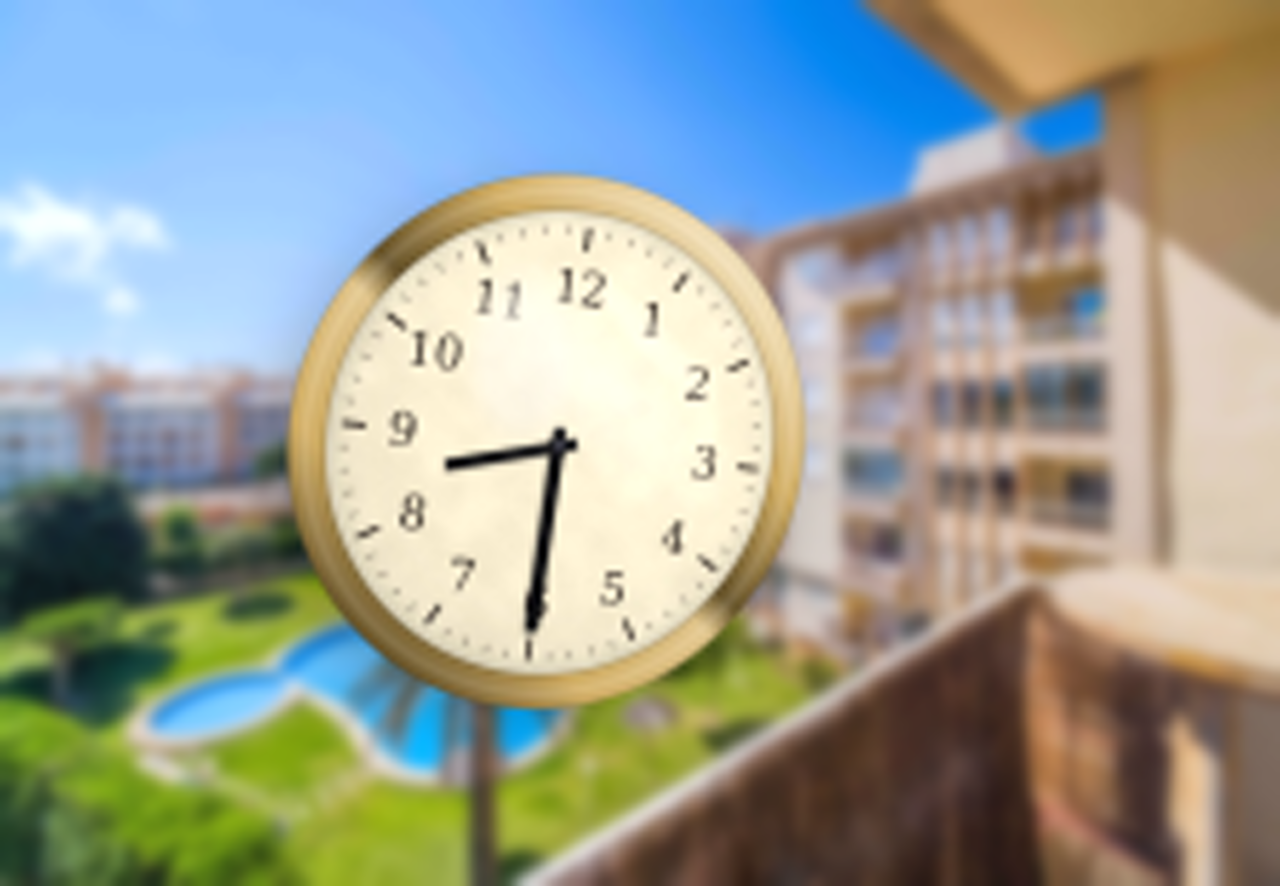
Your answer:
{"hour": 8, "minute": 30}
